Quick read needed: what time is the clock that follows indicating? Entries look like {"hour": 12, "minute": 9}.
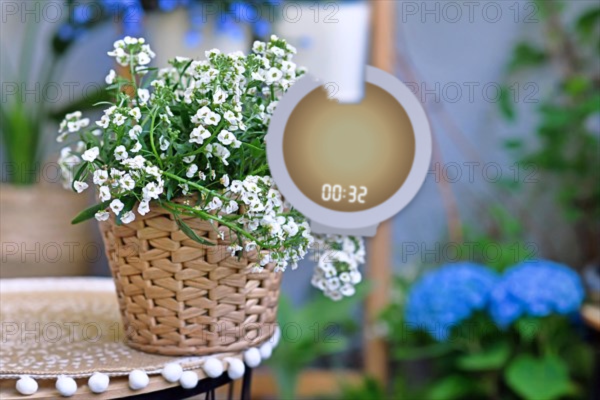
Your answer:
{"hour": 0, "minute": 32}
